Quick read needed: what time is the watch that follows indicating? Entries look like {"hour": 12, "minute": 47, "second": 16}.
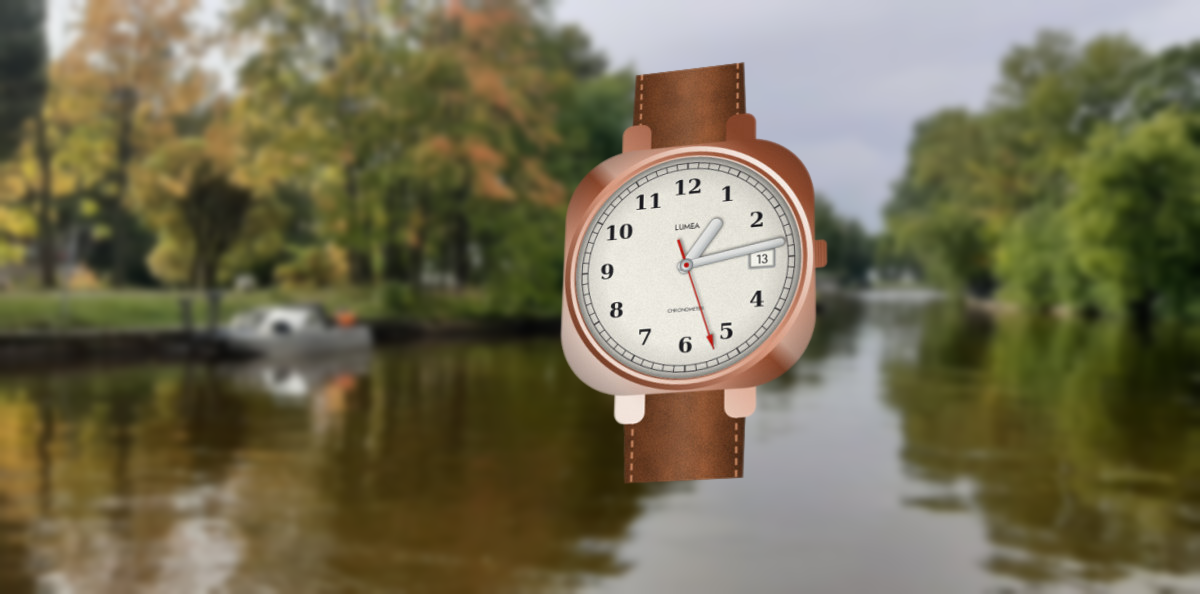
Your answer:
{"hour": 1, "minute": 13, "second": 27}
